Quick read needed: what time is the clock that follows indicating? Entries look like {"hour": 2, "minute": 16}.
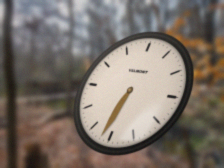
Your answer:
{"hour": 6, "minute": 32}
